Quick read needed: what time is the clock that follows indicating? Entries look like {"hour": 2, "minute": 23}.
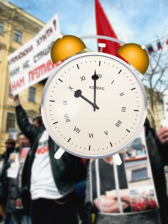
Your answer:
{"hour": 9, "minute": 59}
